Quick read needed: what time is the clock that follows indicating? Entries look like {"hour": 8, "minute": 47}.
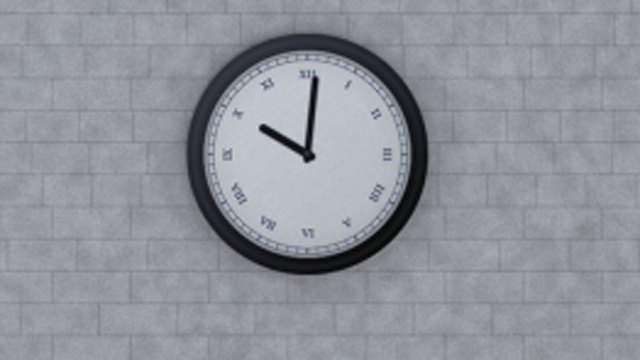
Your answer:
{"hour": 10, "minute": 1}
